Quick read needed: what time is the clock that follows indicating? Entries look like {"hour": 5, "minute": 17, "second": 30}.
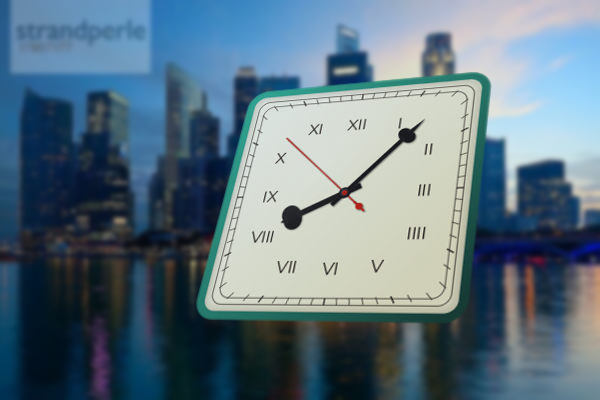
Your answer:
{"hour": 8, "minute": 6, "second": 52}
